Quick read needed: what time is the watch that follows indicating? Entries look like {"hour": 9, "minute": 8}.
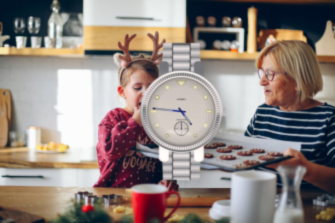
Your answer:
{"hour": 4, "minute": 46}
